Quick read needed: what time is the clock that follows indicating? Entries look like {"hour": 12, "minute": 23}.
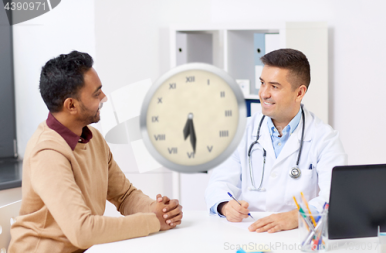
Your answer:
{"hour": 6, "minute": 29}
